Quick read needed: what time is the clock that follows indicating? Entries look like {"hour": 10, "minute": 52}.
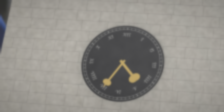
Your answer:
{"hour": 4, "minute": 35}
